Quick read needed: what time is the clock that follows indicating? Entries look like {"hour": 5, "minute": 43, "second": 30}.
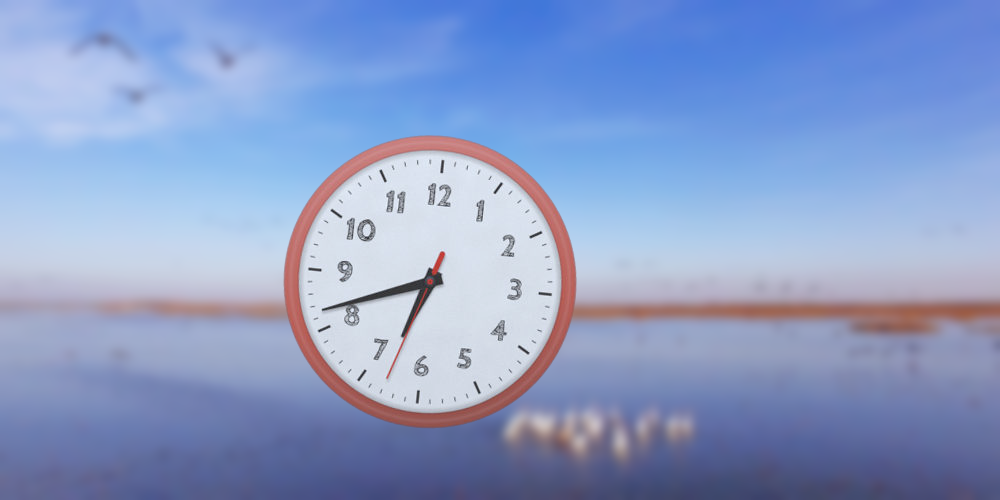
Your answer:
{"hour": 6, "minute": 41, "second": 33}
